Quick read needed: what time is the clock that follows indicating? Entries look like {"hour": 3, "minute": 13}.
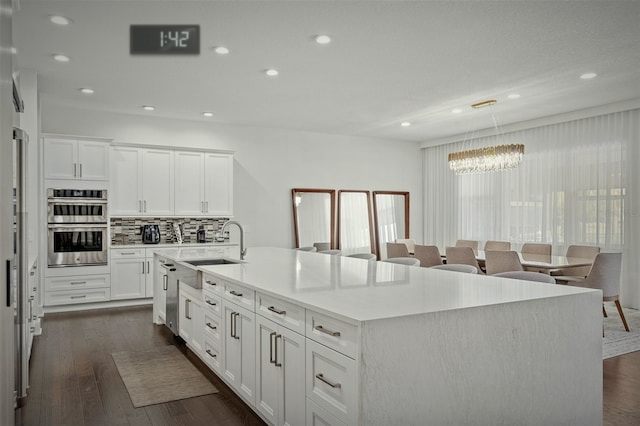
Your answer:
{"hour": 1, "minute": 42}
